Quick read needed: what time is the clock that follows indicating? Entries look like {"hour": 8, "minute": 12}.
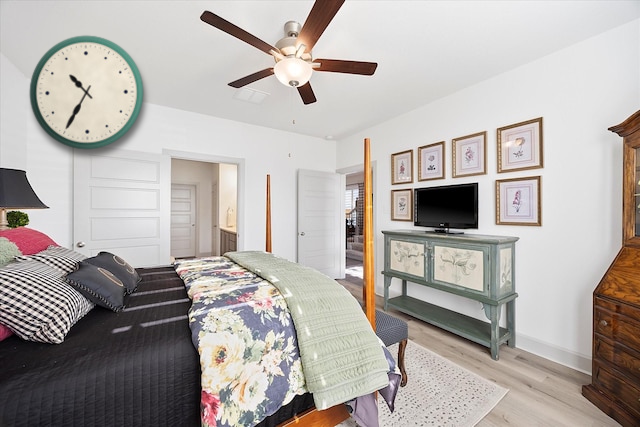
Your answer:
{"hour": 10, "minute": 35}
